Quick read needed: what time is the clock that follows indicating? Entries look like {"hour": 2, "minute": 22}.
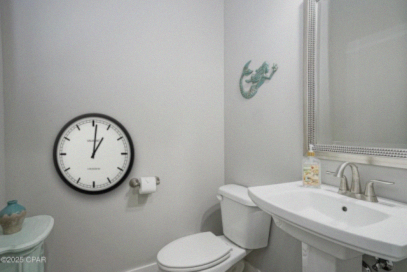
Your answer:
{"hour": 1, "minute": 1}
